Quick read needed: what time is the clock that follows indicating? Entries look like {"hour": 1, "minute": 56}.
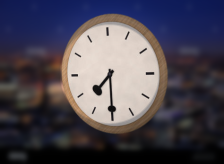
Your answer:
{"hour": 7, "minute": 30}
